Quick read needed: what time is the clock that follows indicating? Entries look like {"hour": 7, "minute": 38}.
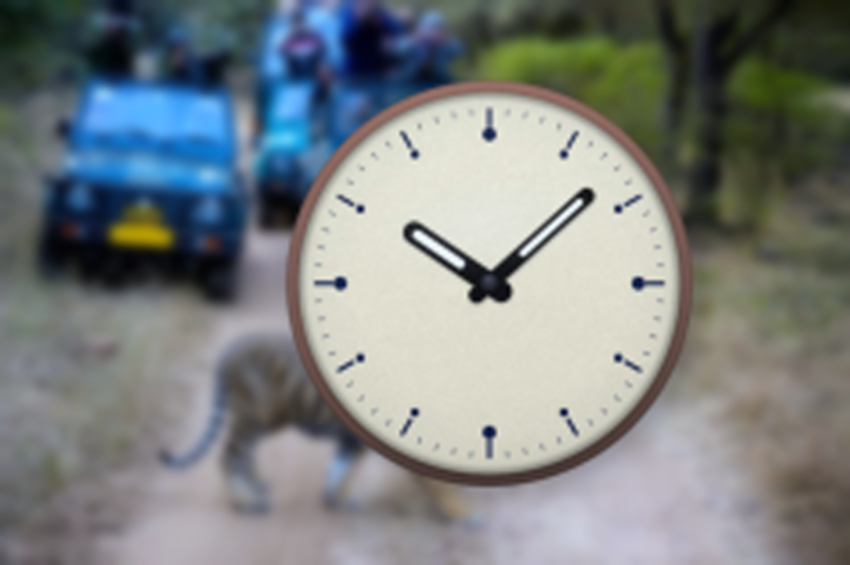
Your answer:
{"hour": 10, "minute": 8}
